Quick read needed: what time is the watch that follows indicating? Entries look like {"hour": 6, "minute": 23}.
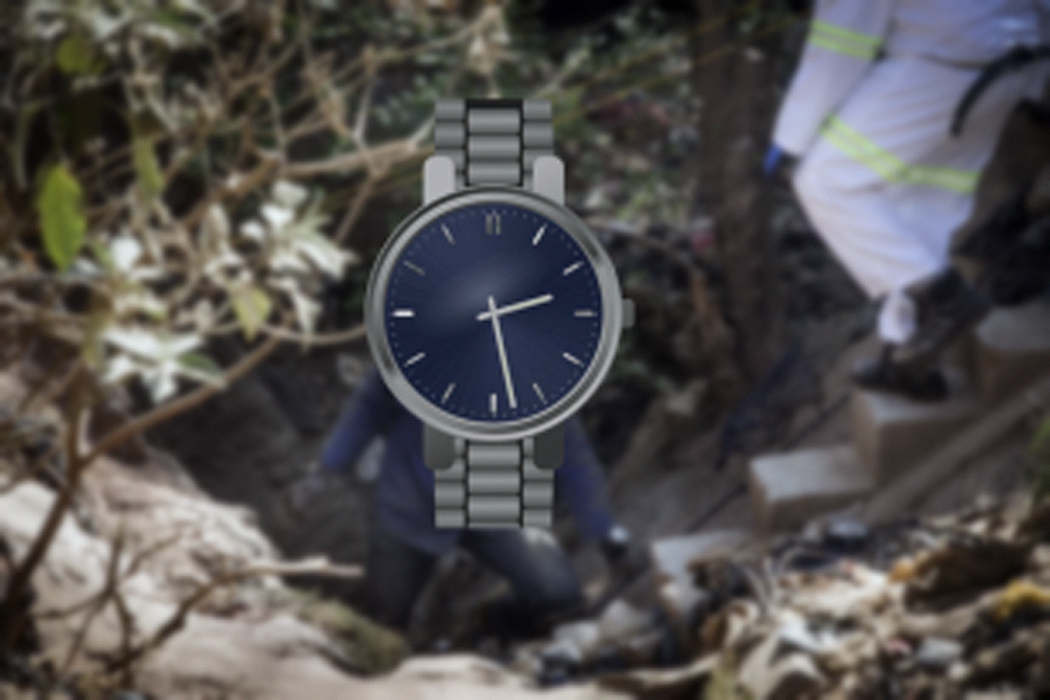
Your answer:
{"hour": 2, "minute": 28}
